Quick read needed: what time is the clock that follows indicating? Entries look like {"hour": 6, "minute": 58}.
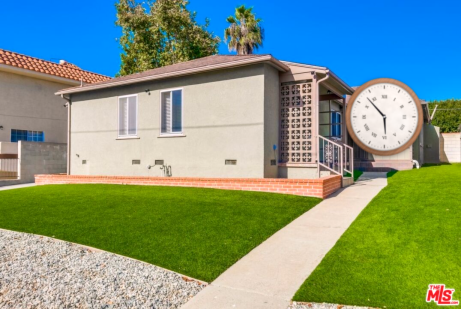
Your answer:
{"hour": 5, "minute": 53}
